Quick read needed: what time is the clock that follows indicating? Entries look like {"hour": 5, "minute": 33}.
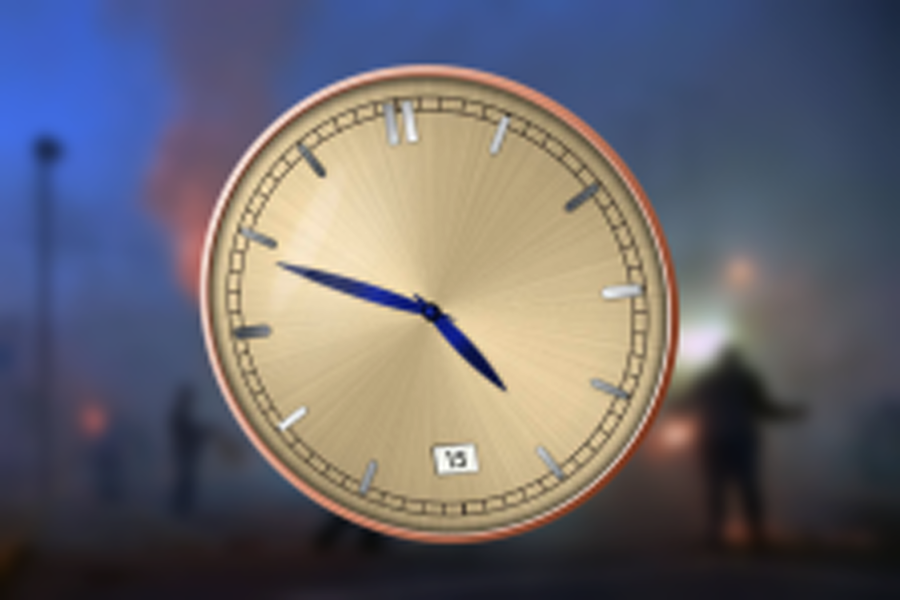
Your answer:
{"hour": 4, "minute": 49}
